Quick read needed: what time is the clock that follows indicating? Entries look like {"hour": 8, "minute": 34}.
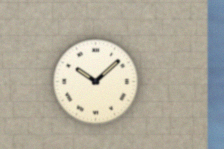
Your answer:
{"hour": 10, "minute": 8}
